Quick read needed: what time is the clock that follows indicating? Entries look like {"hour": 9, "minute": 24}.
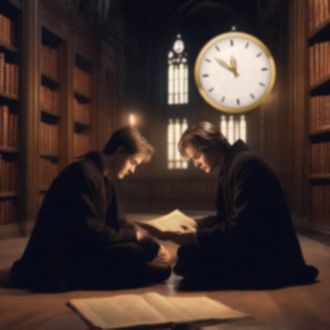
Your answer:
{"hour": 11, "minute": 52}
